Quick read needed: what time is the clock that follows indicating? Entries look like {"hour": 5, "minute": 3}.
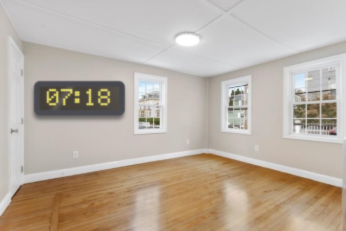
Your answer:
{"hour": 7, "minute": 18}
